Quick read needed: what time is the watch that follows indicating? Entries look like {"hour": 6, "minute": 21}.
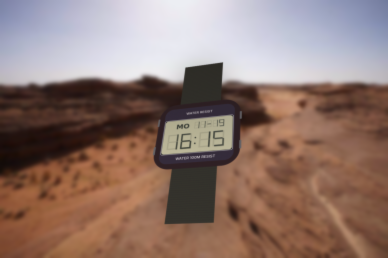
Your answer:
{"hour": 16, "minute": 15}
